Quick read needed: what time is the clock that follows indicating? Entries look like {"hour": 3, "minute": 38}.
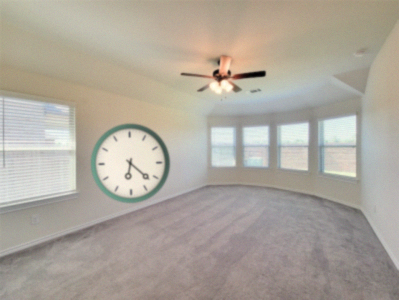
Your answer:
{"hour": 6, "minute": 22}
